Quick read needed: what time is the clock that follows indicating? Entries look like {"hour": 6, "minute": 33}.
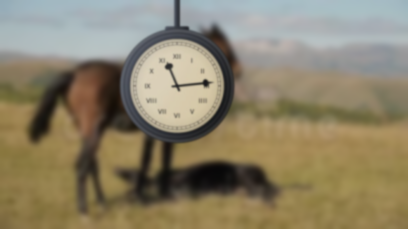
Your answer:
{"hour": 11, "minute": 14}
